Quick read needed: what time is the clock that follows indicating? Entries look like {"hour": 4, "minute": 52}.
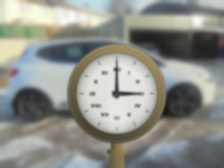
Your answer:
{"hour": 3, "minute": 0}
